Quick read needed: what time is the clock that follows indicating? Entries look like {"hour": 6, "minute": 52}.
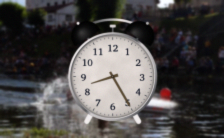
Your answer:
{"hour": 8, "minute": 25}
